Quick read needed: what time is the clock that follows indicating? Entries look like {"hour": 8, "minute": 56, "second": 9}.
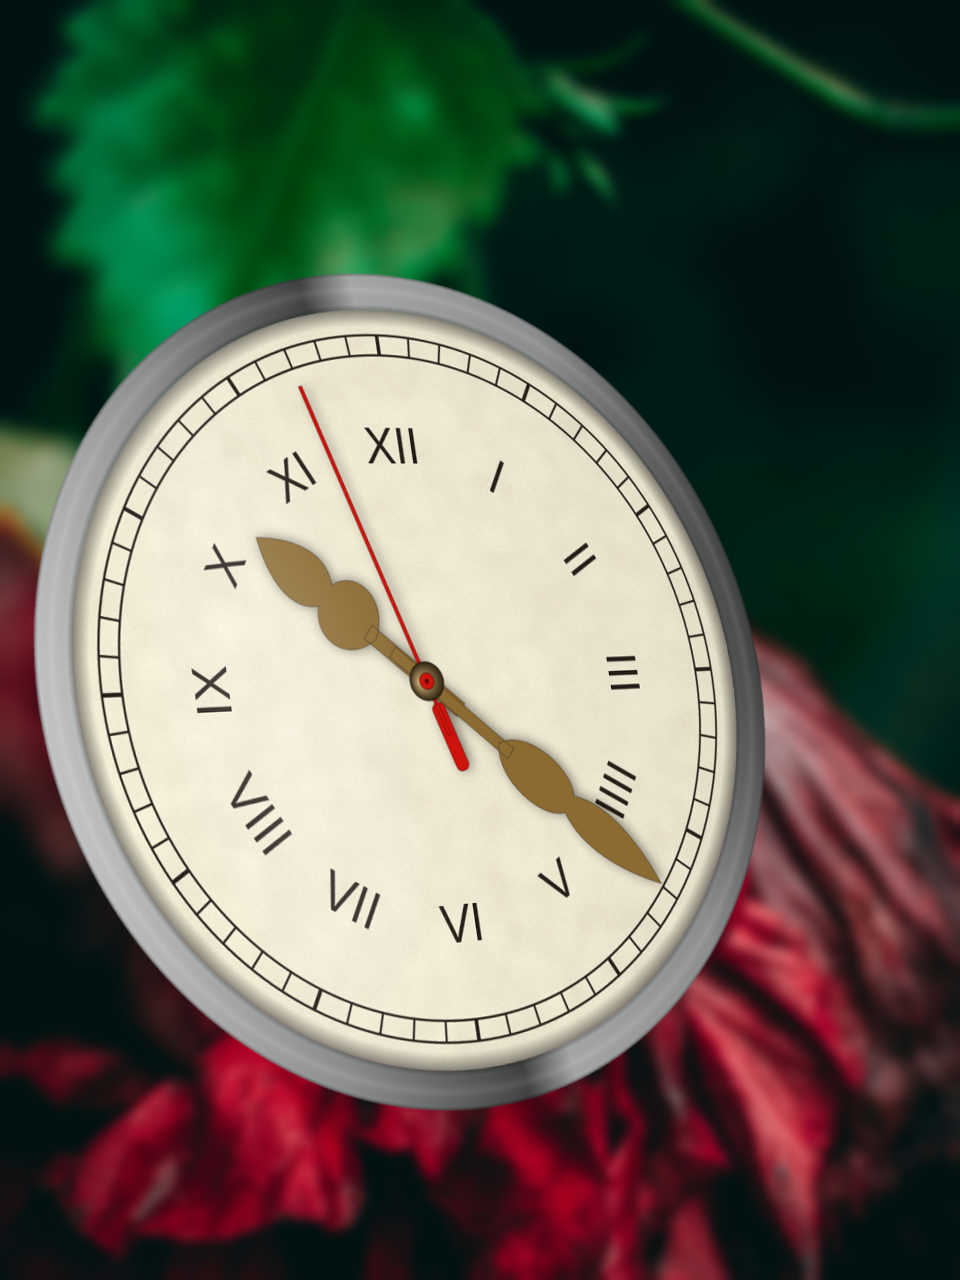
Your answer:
{"hour": 10, "minute": 21, "second": 57}
